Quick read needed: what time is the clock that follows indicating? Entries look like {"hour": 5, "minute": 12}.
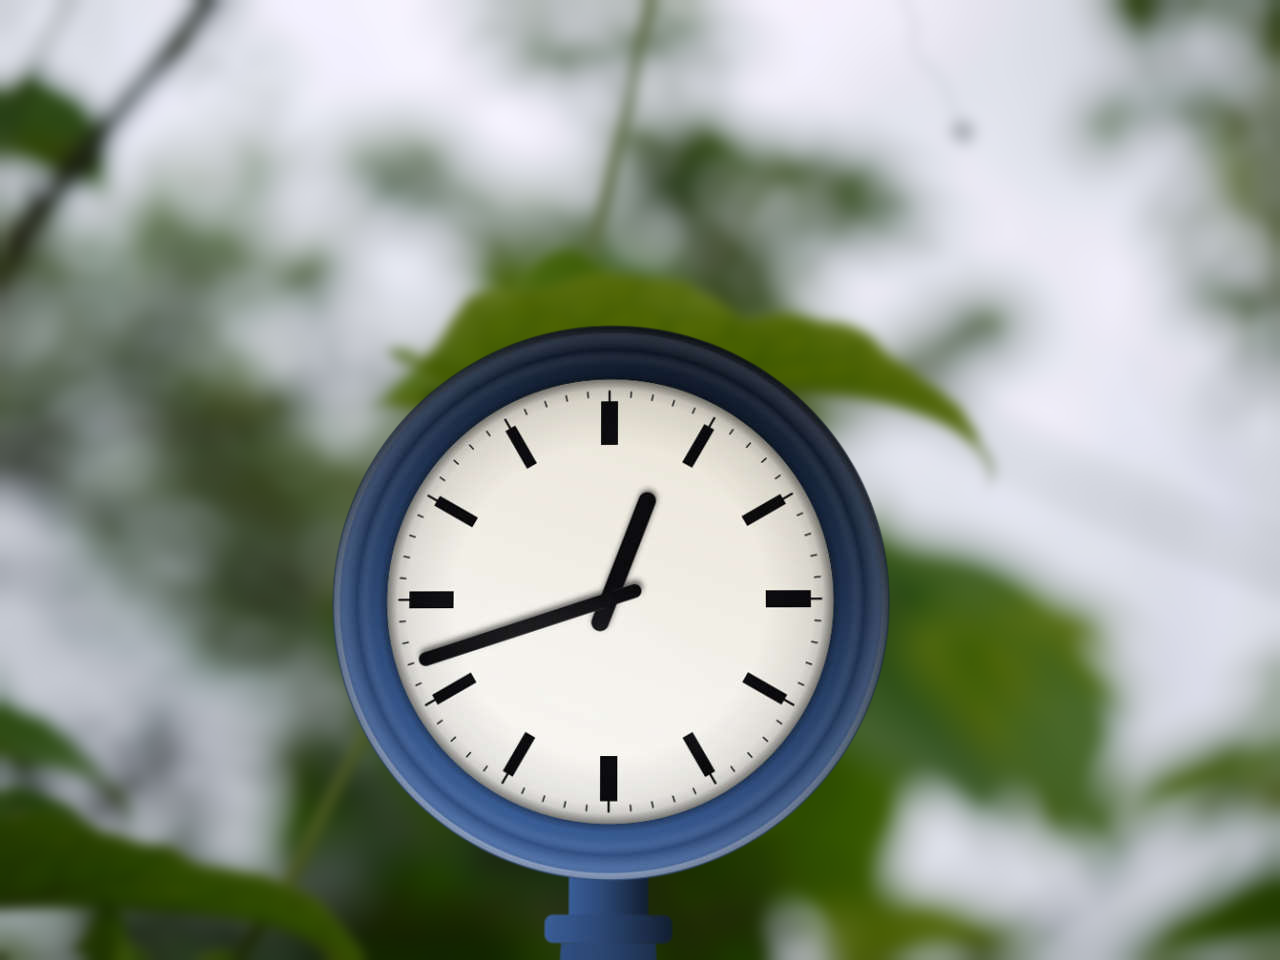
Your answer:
{"hour": 12, "minute": 42}
